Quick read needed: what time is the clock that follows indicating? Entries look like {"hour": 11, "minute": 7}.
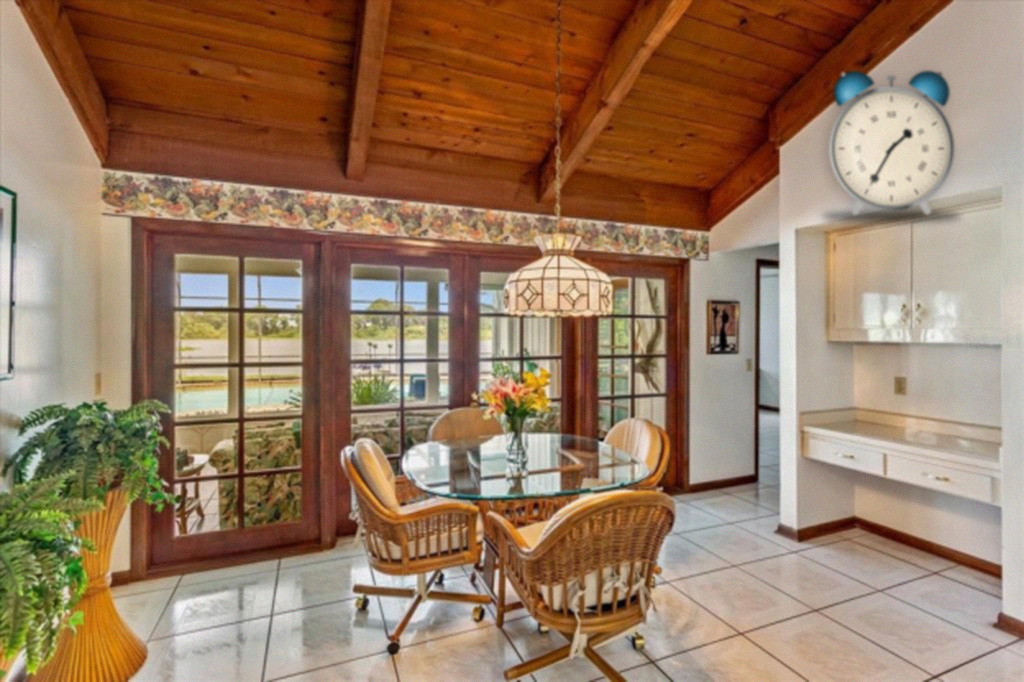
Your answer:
{"hour": 1, "minute": 35}
